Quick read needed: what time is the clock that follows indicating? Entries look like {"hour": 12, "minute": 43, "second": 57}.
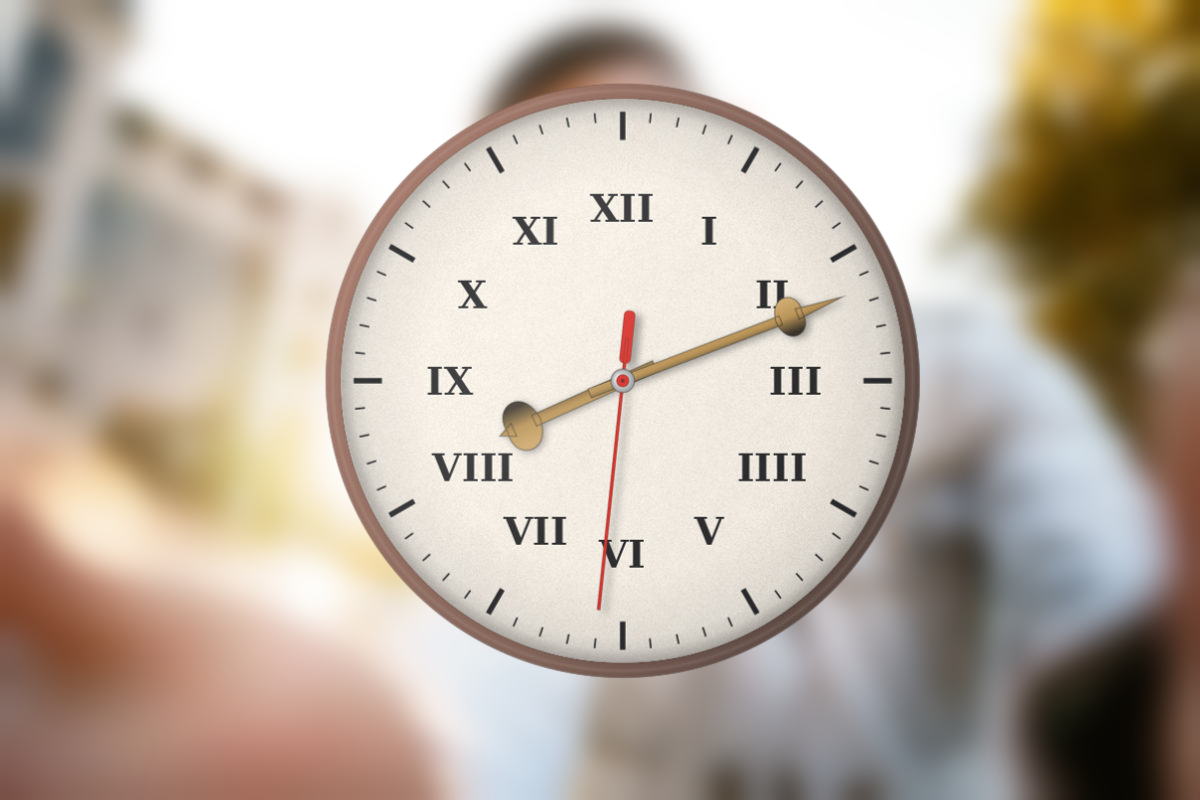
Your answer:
{"hour": 8, "minute": 11, "second": 31}
